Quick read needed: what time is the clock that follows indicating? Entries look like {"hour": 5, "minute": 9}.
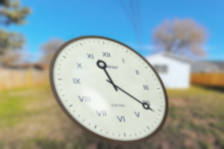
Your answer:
{"hour": 11, "minute": 21}
